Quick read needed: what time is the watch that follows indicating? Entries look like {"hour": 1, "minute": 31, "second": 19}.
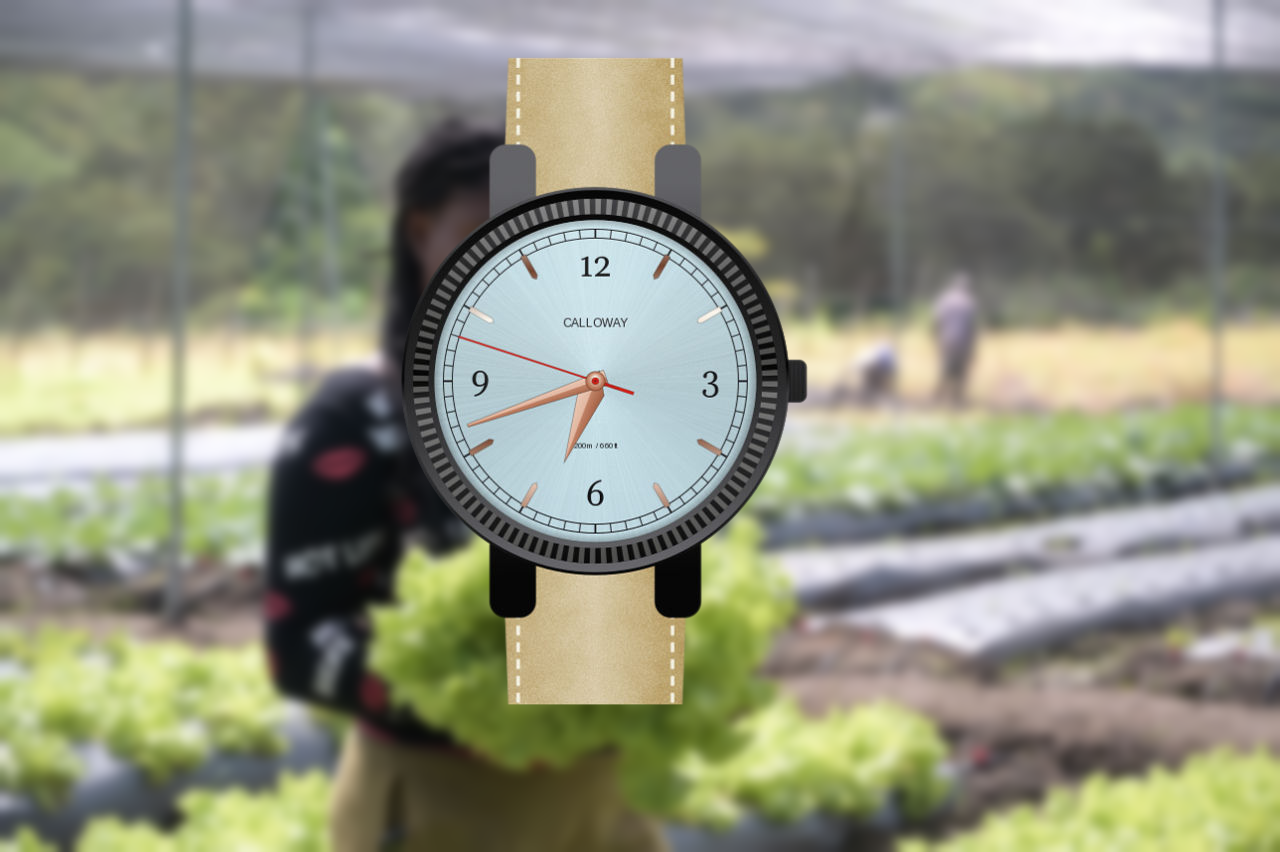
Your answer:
{"hour": 6, "minute": 41, "second": 48}
